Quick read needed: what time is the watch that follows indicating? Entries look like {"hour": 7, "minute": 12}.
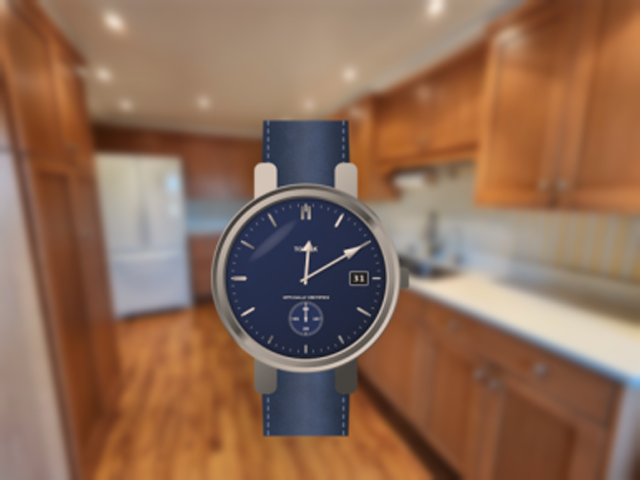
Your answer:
{"hour": 12, "minute": 10}
